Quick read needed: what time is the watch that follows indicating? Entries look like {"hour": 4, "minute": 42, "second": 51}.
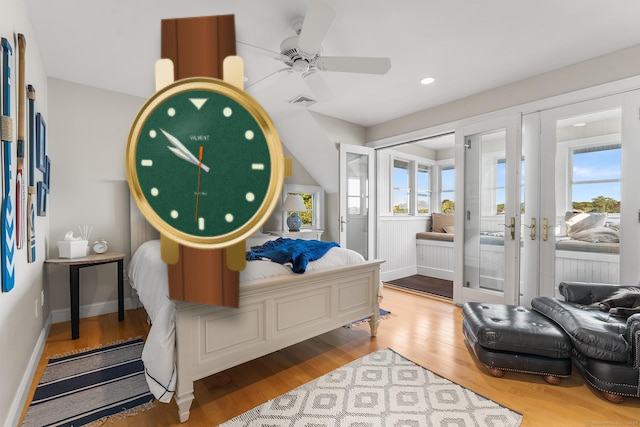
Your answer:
{"hour": 9, "minute": 51, "second": 31}
